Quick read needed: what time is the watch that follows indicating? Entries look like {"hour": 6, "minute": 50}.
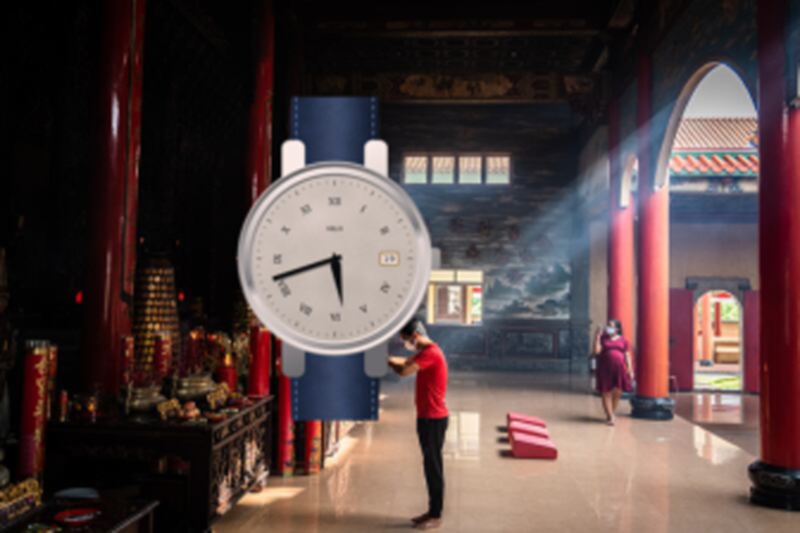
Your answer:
{"hour": 5, "minute": 42}
